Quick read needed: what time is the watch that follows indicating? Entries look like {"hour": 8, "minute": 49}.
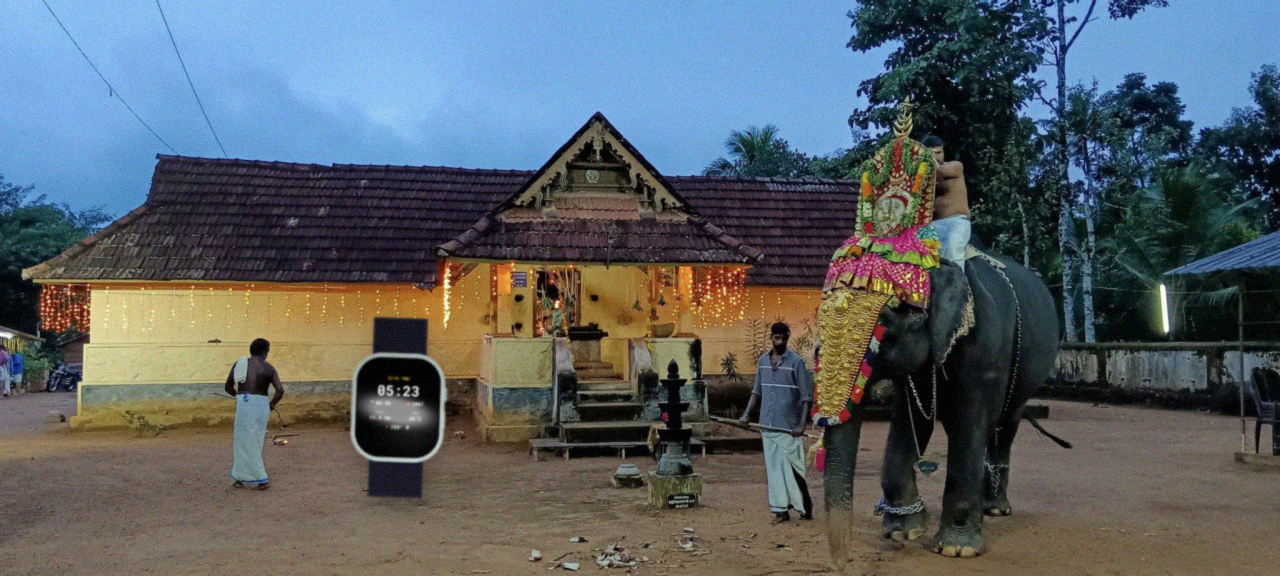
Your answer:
{"hour": 5, "minute": 23}
